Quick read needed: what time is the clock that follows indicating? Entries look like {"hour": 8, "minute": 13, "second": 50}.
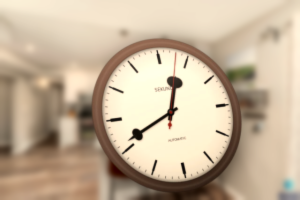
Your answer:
{"hour": 12, "minute": 41, "second": 3}
